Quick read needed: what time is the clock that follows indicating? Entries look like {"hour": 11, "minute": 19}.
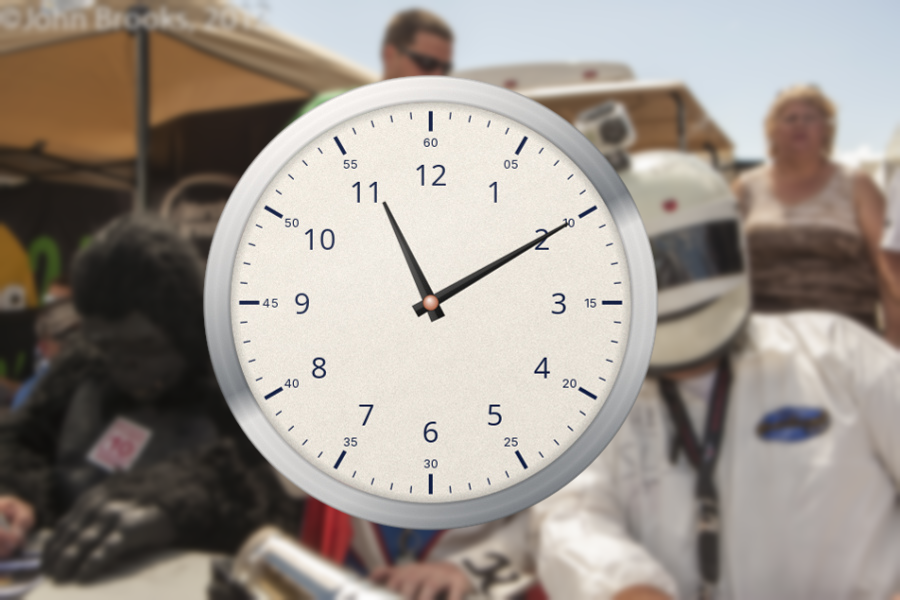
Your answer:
{"hour": 11, "minute": 10}
